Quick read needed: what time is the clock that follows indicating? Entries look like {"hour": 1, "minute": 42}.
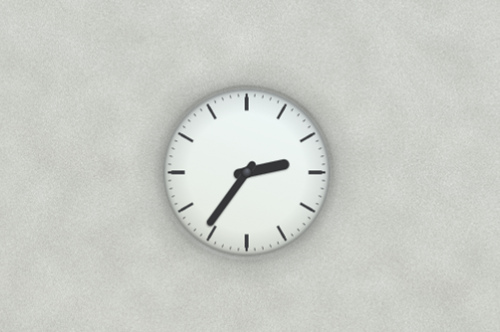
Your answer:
{"hour": 2, "minute": 36}
